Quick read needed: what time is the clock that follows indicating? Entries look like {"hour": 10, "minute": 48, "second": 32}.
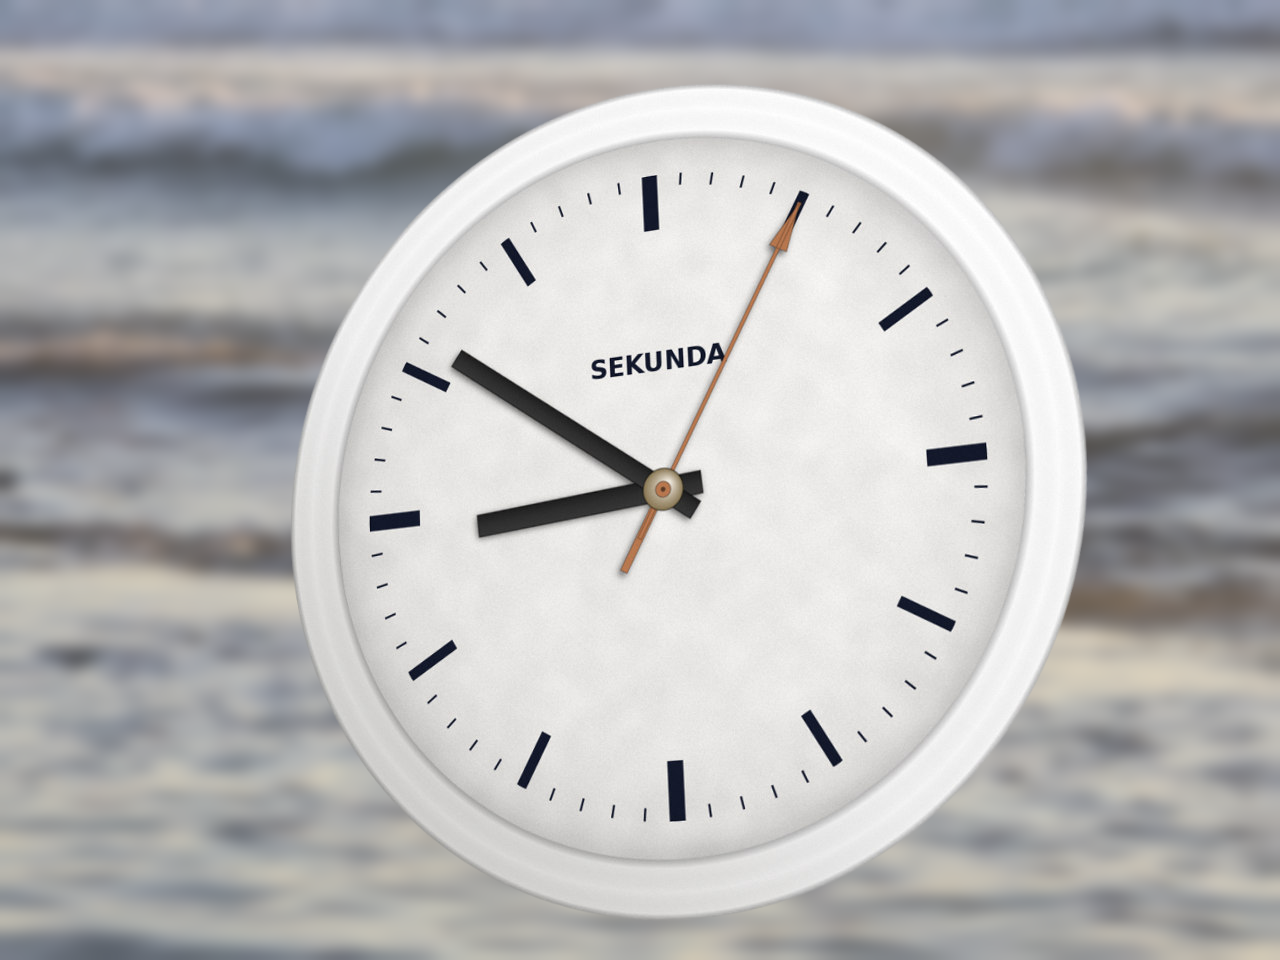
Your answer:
{"hour": 8, "minute": 51, "second": 5}
